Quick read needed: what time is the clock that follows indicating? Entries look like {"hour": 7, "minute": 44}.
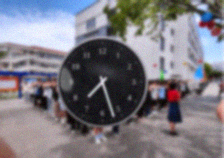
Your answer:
{"hour": 7, "minute": 27}
